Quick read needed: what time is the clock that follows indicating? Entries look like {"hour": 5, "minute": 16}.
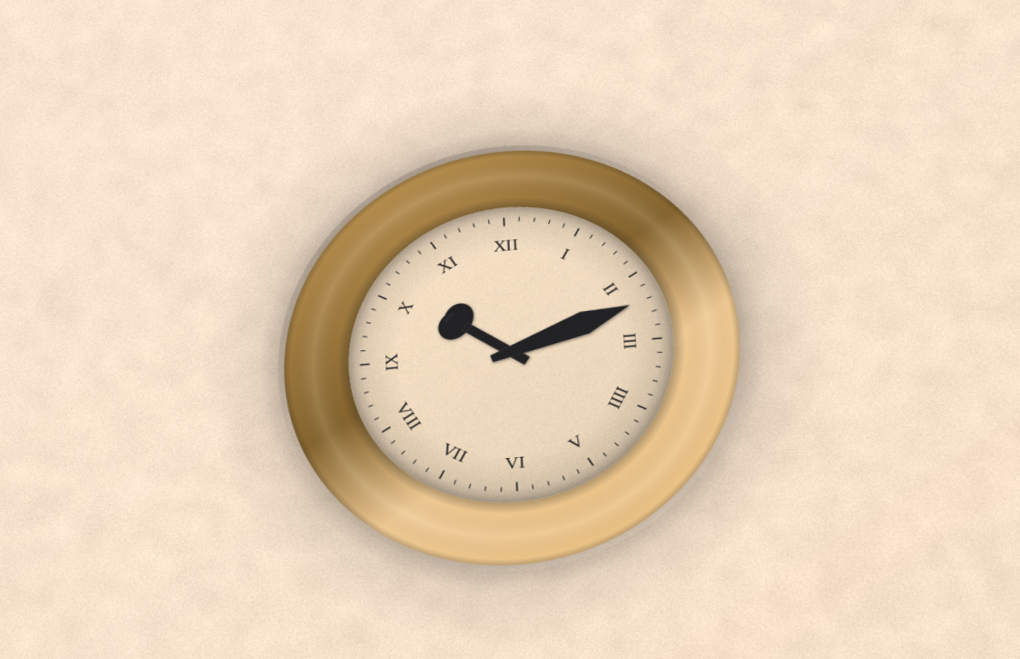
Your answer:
{"hour": 10, "minute": 12}
